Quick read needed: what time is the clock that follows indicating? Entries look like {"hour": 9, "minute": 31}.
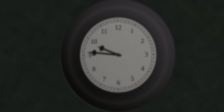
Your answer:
{"hour": 9, "minute": 46}
